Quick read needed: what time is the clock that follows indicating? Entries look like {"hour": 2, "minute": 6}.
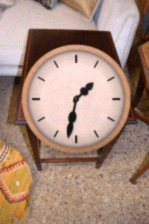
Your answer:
{"hour": 1, "minute": 32}
